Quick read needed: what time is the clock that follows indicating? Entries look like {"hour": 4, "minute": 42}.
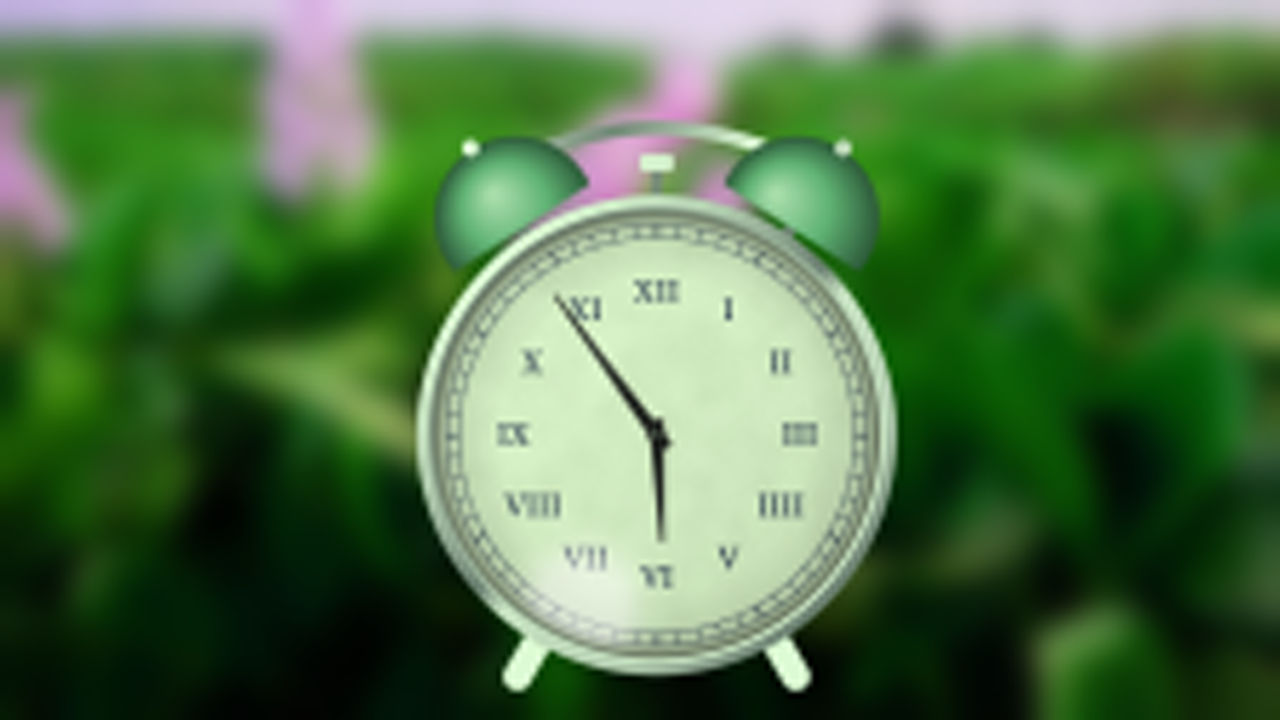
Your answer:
{"hour": 5, "minute": 54}
